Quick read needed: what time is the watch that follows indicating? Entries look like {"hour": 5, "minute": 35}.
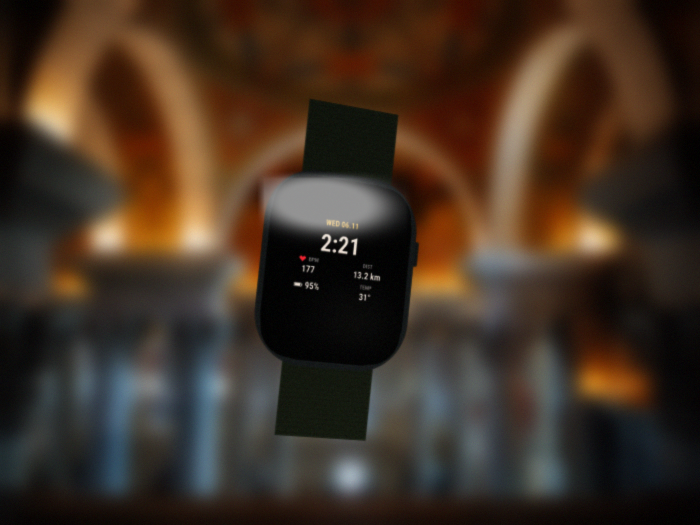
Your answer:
{"hour": 2, "minute": 21}
